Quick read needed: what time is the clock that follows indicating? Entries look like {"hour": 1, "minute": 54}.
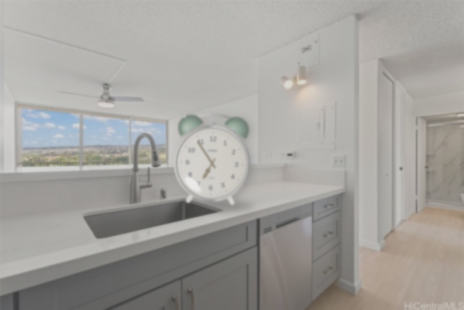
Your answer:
{"hour": 6, "minute": 54}
